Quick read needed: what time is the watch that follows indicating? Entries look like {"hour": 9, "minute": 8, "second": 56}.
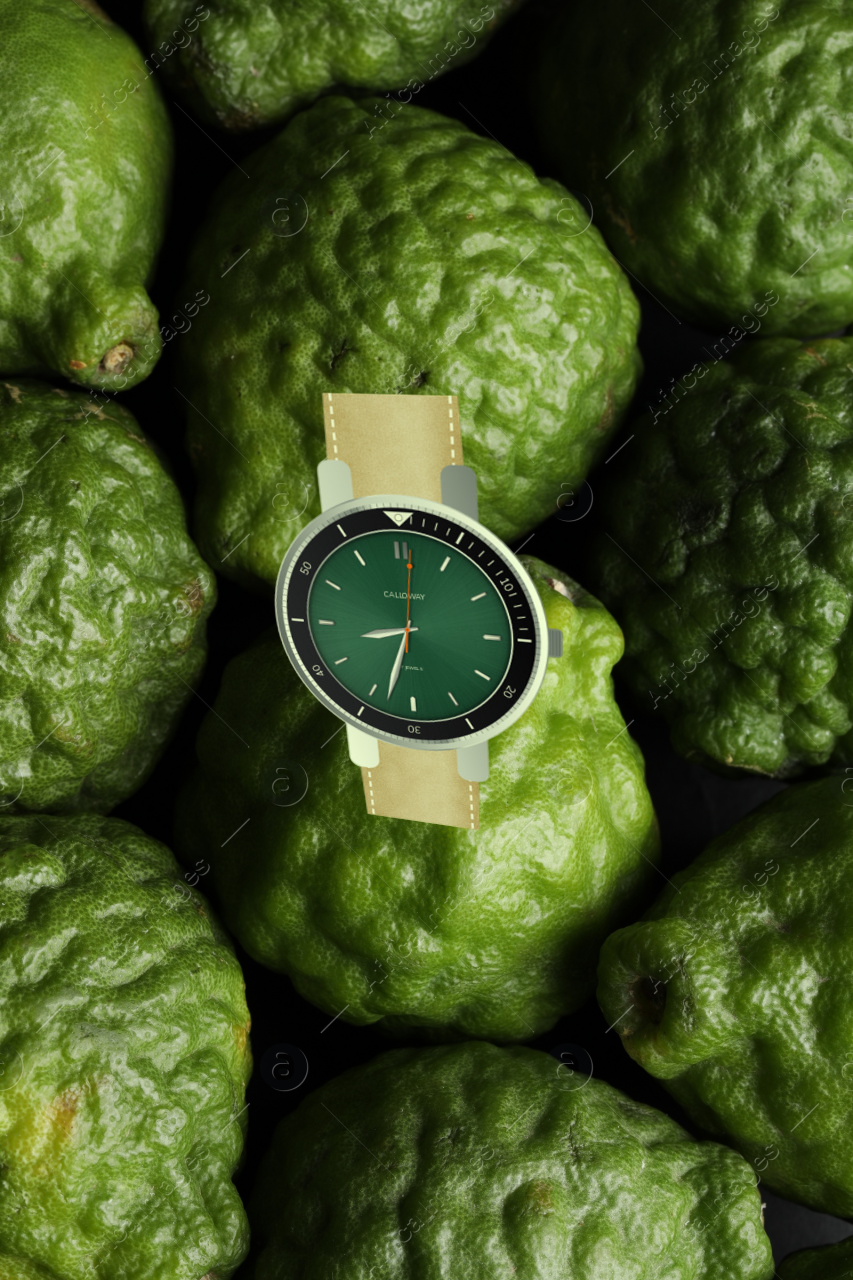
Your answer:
{"hour": 8, "minute": 33, "second": 1}
